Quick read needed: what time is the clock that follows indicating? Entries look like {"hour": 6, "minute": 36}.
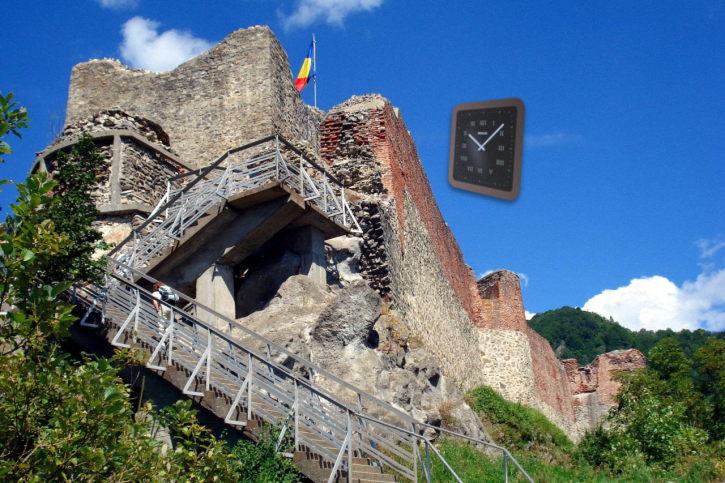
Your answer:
{"hour": 10, "minute": 8}
